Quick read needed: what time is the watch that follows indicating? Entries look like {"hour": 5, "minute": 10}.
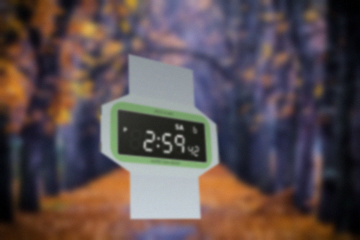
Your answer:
{"hour": 2, "minute": 59}
